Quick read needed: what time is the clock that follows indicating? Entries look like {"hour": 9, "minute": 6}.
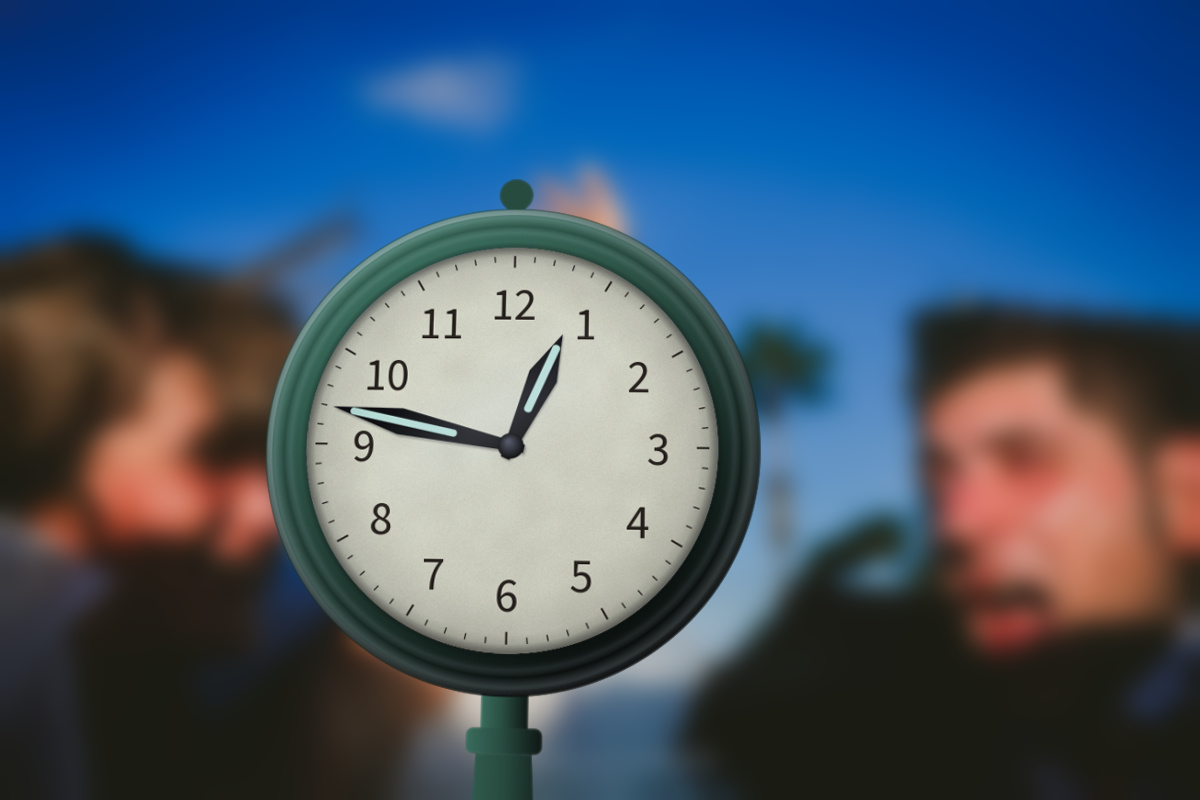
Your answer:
{"hour": 12, "minute": 47}
